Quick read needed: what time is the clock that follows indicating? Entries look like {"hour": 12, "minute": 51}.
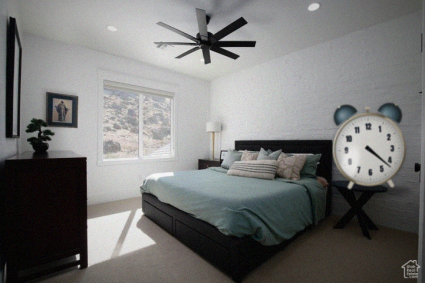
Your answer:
{"hour": 4, "minute": 22}
